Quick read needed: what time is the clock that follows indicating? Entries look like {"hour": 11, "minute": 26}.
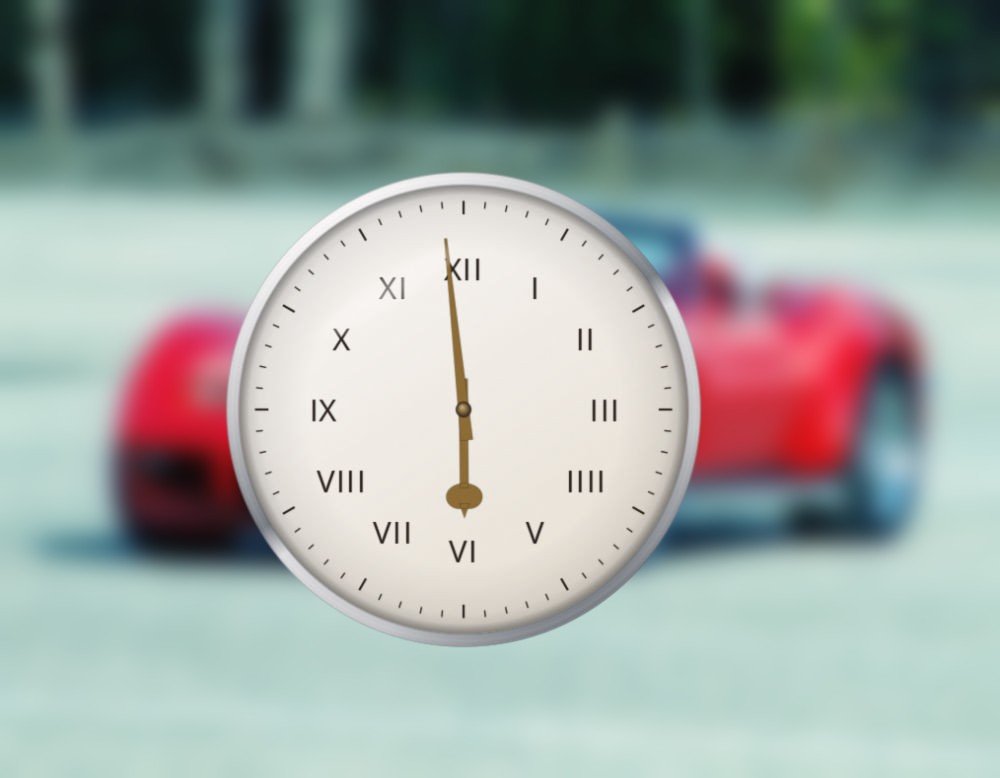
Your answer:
{"hour": 5, "minute": 59}
